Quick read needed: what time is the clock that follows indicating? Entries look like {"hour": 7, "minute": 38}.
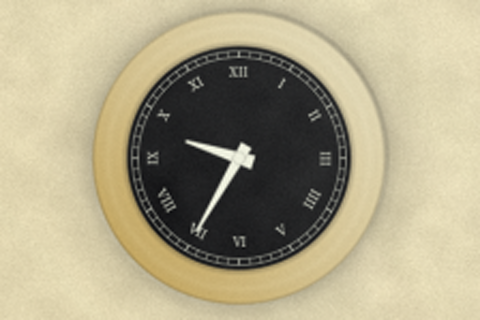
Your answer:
{"hour": 9, "minute": 35}
